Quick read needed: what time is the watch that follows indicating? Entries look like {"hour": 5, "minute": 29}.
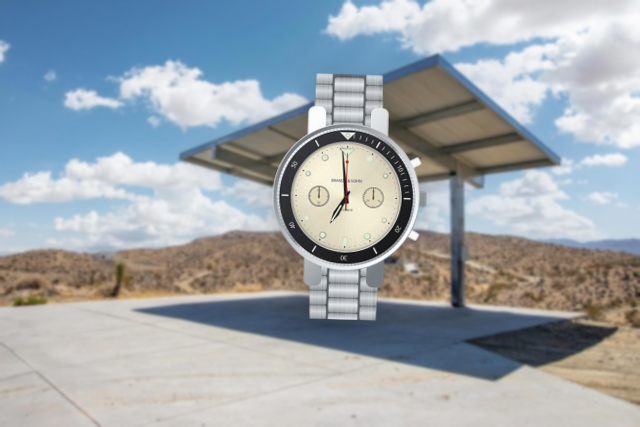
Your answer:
{"hour": 6, "minute": 59}
